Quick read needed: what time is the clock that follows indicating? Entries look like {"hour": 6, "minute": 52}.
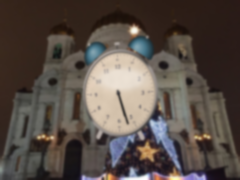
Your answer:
{"hour": 5, "minute": 27}
